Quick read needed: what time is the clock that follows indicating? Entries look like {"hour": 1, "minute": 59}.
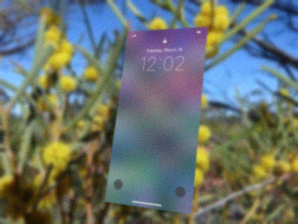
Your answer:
{"hour": 12, "minute": 2}
